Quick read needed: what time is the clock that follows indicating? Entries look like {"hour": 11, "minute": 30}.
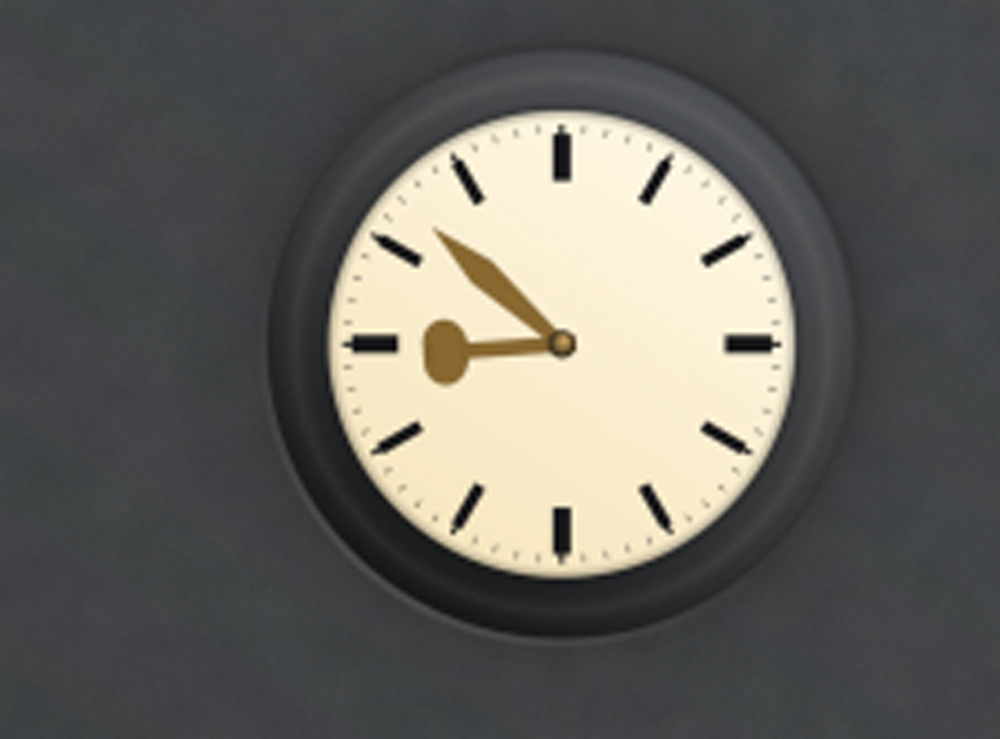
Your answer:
{"hour": 8, "minute": 52}
